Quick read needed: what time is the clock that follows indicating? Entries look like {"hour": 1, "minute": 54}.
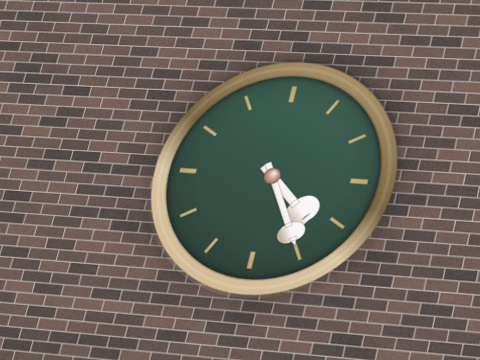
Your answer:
{"hour": 4, "minute": 25}
